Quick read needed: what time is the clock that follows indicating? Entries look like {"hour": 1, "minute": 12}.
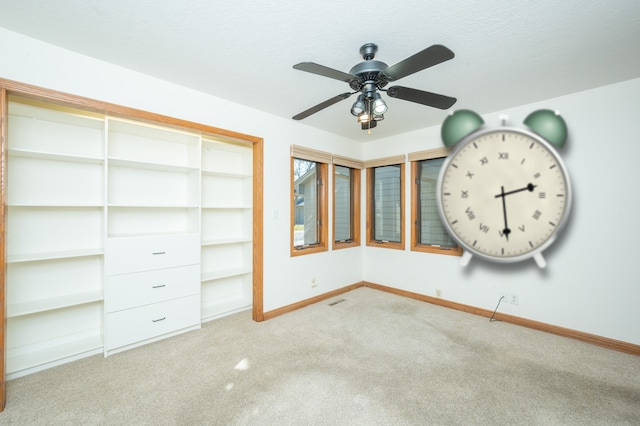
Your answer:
{"hour": 2, "minute": 29}
